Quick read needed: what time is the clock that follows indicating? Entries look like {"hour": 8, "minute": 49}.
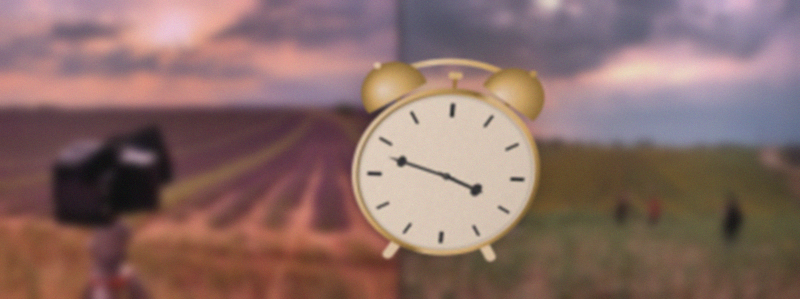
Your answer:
{"hour": 3, "minute": 48}
